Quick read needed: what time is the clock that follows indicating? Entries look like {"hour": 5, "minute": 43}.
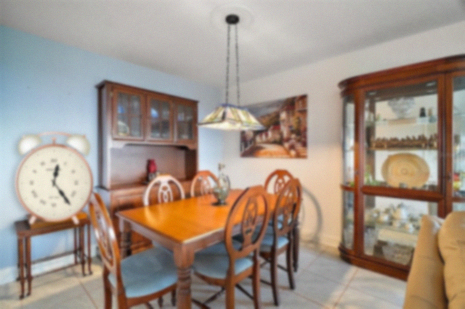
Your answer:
{"hour": 12, "minute": 24}
